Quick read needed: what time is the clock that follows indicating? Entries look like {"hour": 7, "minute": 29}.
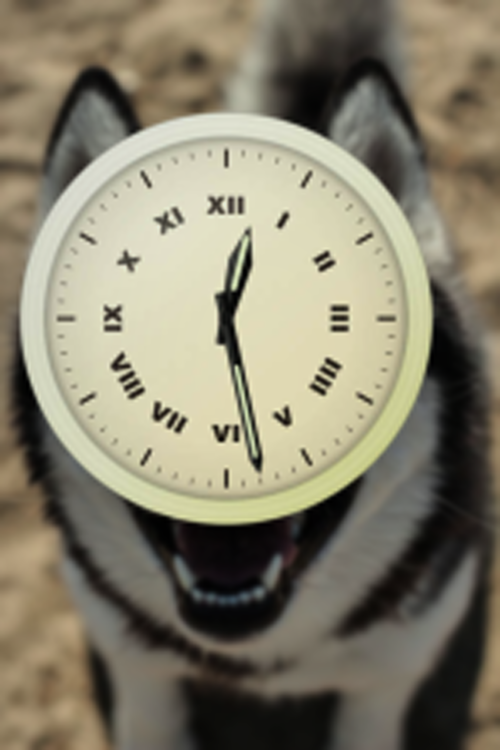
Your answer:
{"hour": 12, "minute": 28}
